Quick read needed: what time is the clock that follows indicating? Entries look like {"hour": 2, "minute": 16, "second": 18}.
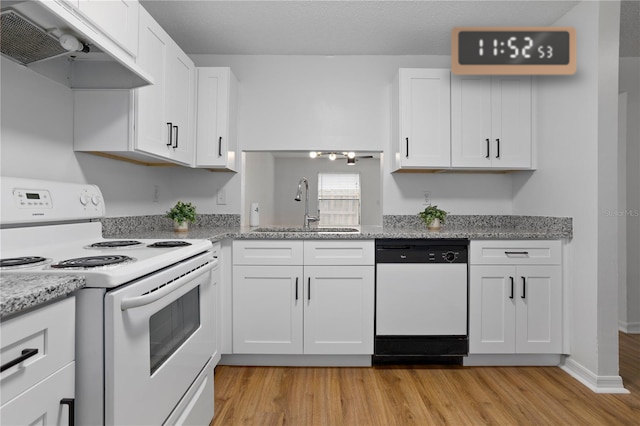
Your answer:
{"hour": 11, "minute": 52, "second": 53}
